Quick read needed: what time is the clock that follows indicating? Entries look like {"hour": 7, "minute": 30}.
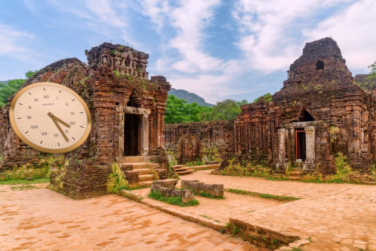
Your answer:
{"hour": 4, "minute": 27}
